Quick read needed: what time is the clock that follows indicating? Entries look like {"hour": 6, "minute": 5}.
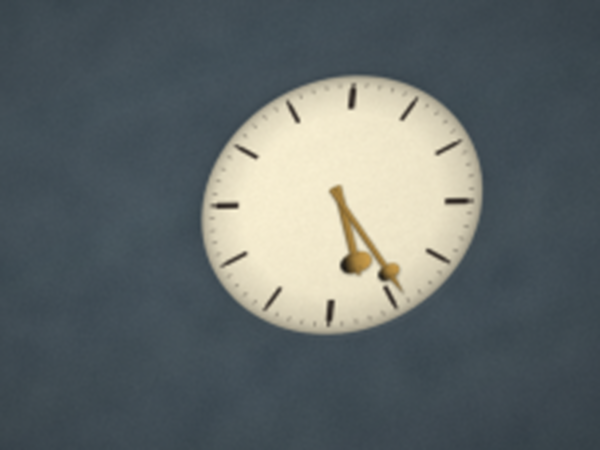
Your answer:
{"hour": 5, "minute": 24}
